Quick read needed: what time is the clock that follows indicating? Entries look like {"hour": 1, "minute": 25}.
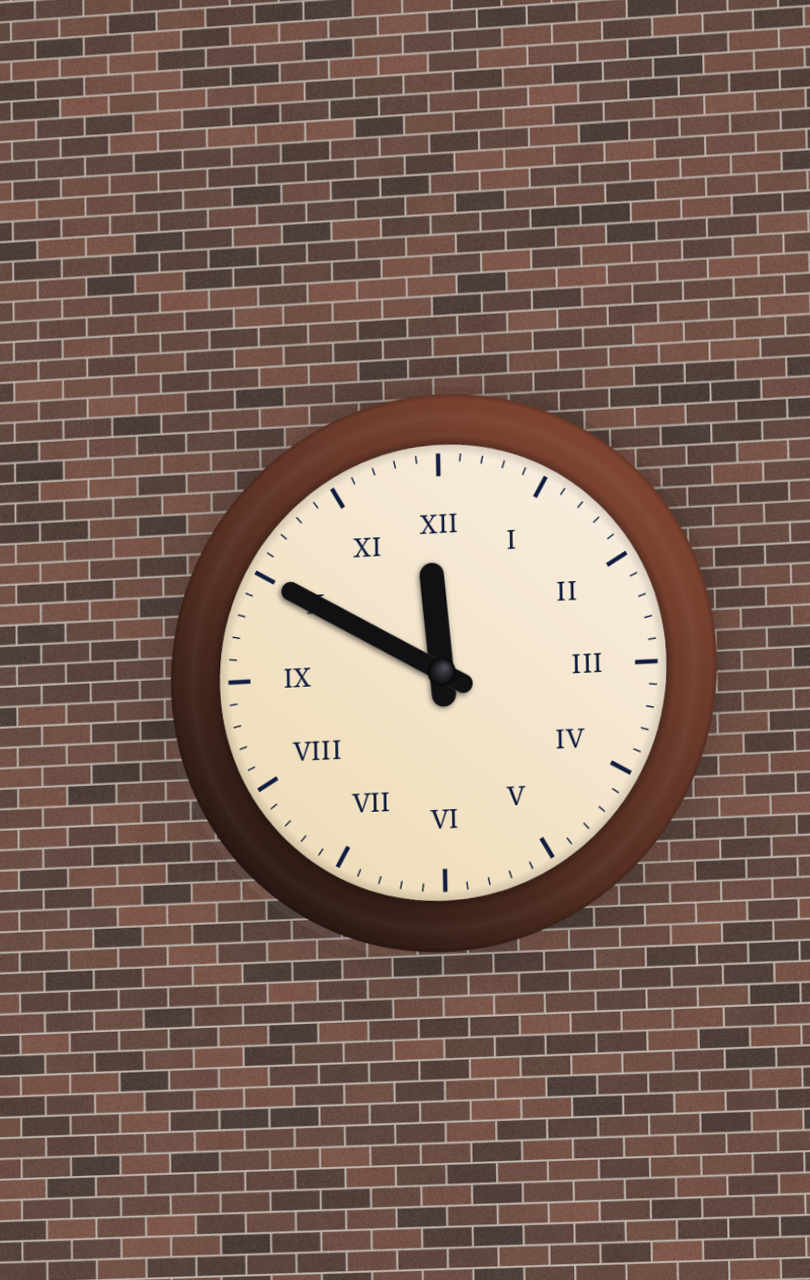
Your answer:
{"hour": 11, "minute": 50}
